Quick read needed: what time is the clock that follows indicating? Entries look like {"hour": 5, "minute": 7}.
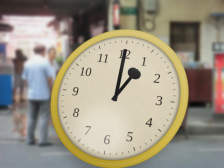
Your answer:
{"hour": 1, "minute": 0}
